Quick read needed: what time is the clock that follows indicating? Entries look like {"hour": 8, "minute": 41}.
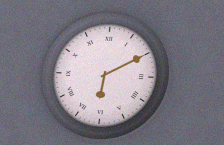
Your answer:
{"hour": 6, "minute": 10}
